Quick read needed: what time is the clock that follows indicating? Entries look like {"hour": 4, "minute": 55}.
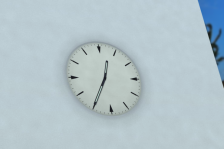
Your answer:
{"hour": 12, "minute": 35}
